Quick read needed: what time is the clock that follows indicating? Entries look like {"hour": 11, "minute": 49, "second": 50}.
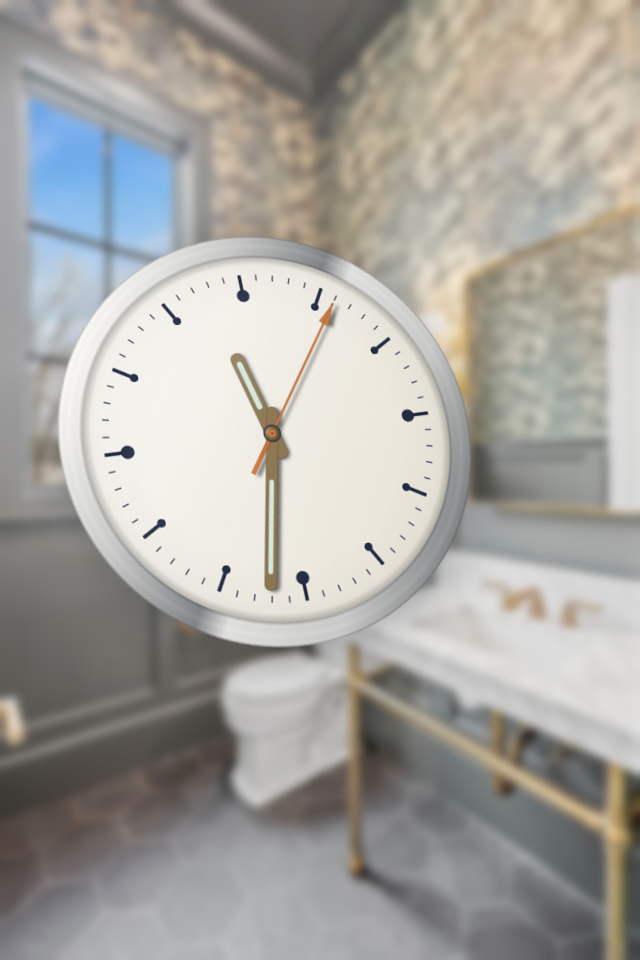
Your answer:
{"hour": 11, "minute": 32, "second": 6}
